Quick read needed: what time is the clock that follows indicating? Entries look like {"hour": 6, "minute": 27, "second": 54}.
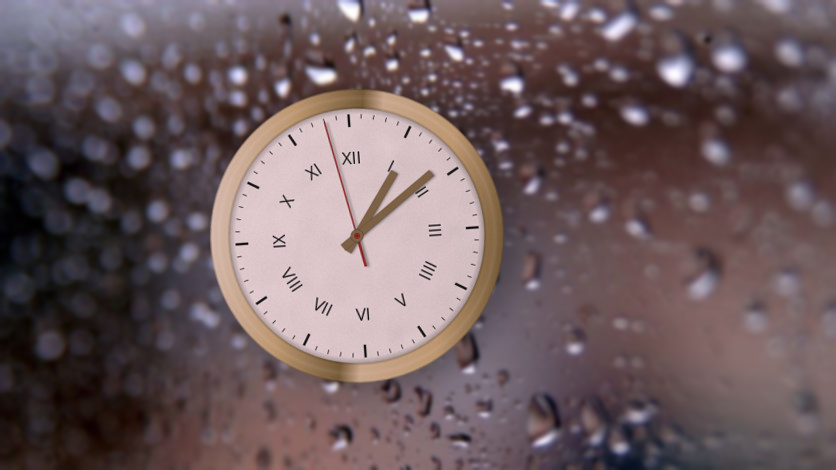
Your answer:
{"hour": 1, "minute": 8, "second": 58}
